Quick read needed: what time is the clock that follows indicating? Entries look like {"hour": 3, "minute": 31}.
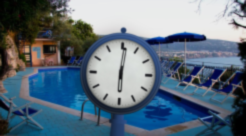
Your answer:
{"hour": 6, "minute": 1}
